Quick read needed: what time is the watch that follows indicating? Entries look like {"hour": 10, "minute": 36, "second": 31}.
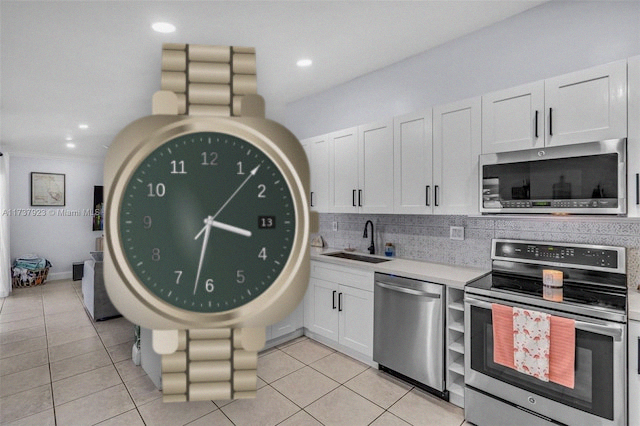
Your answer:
{"hour": 3, "minute": 32, "second": 7}
